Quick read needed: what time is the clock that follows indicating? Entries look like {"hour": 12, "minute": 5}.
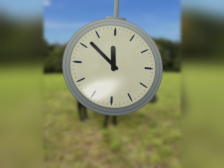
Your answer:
{"hour": 11, "minute": 52}
